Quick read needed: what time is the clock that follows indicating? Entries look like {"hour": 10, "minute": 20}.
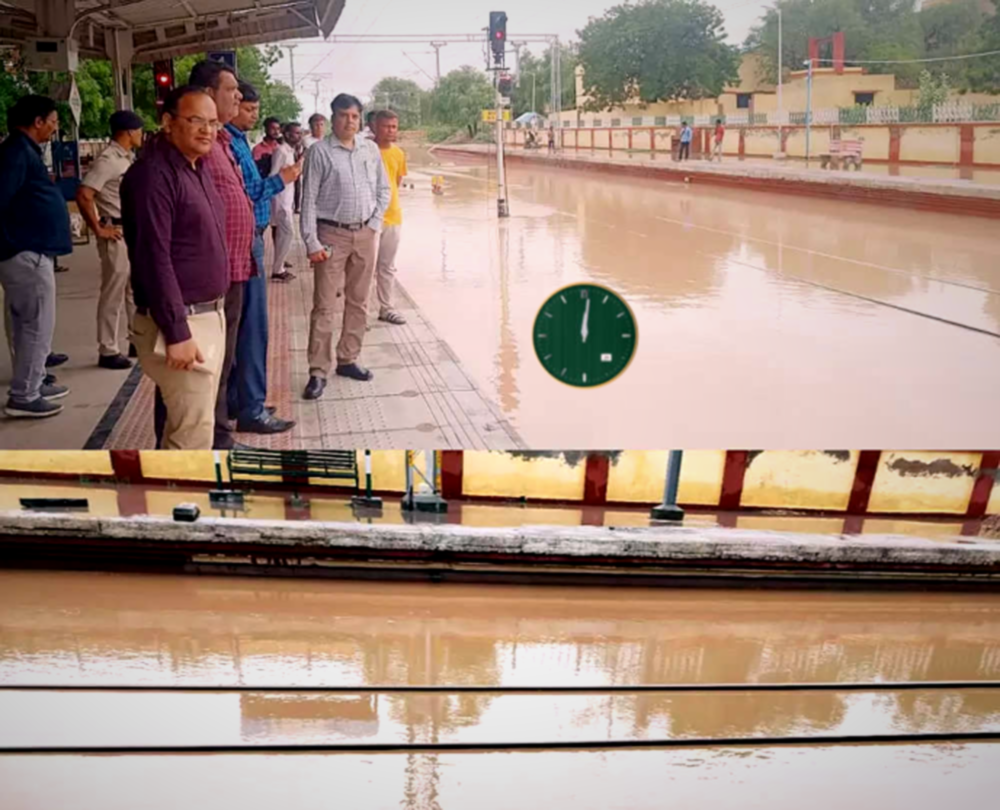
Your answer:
{"hour": 12, "minute": 1}
